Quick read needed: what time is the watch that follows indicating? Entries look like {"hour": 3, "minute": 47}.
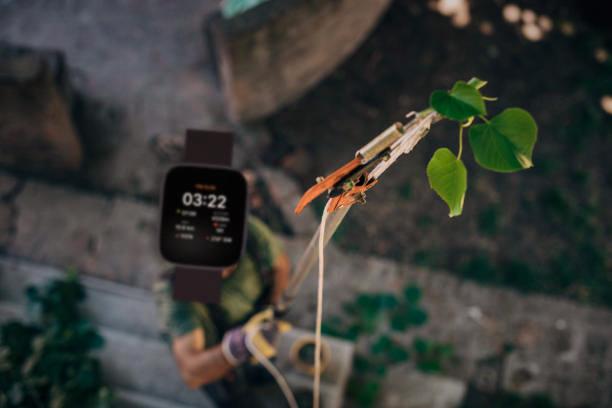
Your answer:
{"hour": 3, "minute": 22}
